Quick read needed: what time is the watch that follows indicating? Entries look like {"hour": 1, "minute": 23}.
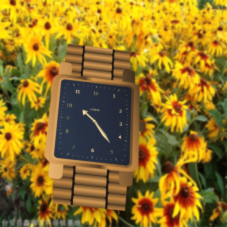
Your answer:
{"hour": 10, "minute": 24}
